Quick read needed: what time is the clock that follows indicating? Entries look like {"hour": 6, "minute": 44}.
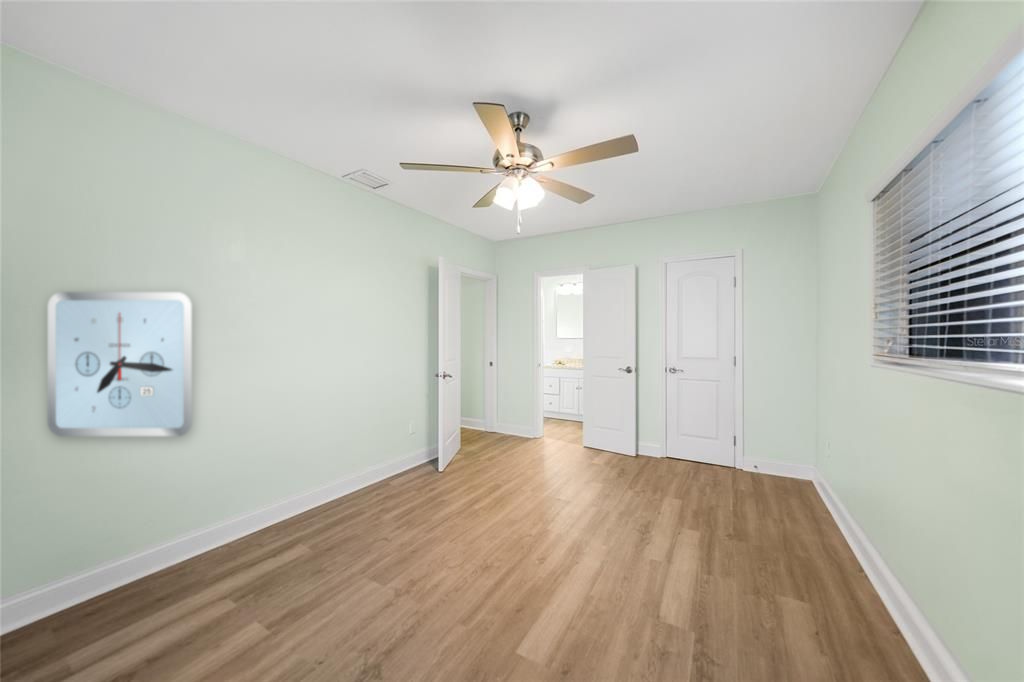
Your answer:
{"hour": 7, "minute": 16}
